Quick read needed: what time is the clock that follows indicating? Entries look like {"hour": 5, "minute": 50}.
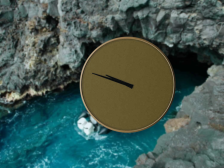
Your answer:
{"hour": 9, "minute": 48}
